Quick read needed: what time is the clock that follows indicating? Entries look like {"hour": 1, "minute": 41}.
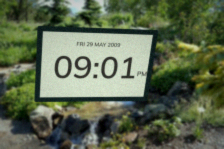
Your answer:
{"hour": 9, "minute": 1}
